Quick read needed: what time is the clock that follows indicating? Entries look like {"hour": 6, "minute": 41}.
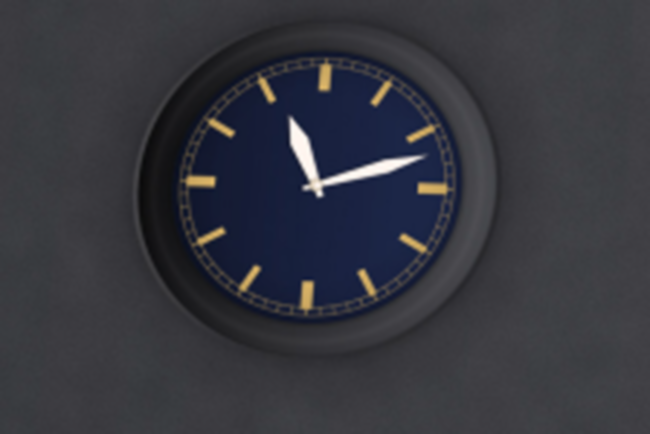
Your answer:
{"hour": 11, "minute": 12}
